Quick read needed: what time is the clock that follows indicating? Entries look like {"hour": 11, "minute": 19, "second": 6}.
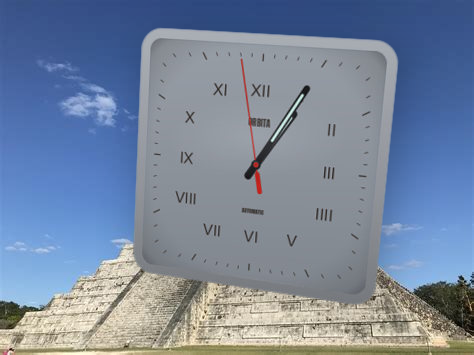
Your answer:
{"hour": 1, "minute": 4, "second": 58}
